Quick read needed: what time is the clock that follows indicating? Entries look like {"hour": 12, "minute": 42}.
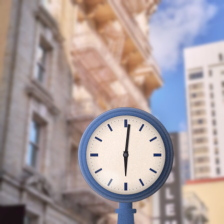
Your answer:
{"hour": 6, "minute": 1}
